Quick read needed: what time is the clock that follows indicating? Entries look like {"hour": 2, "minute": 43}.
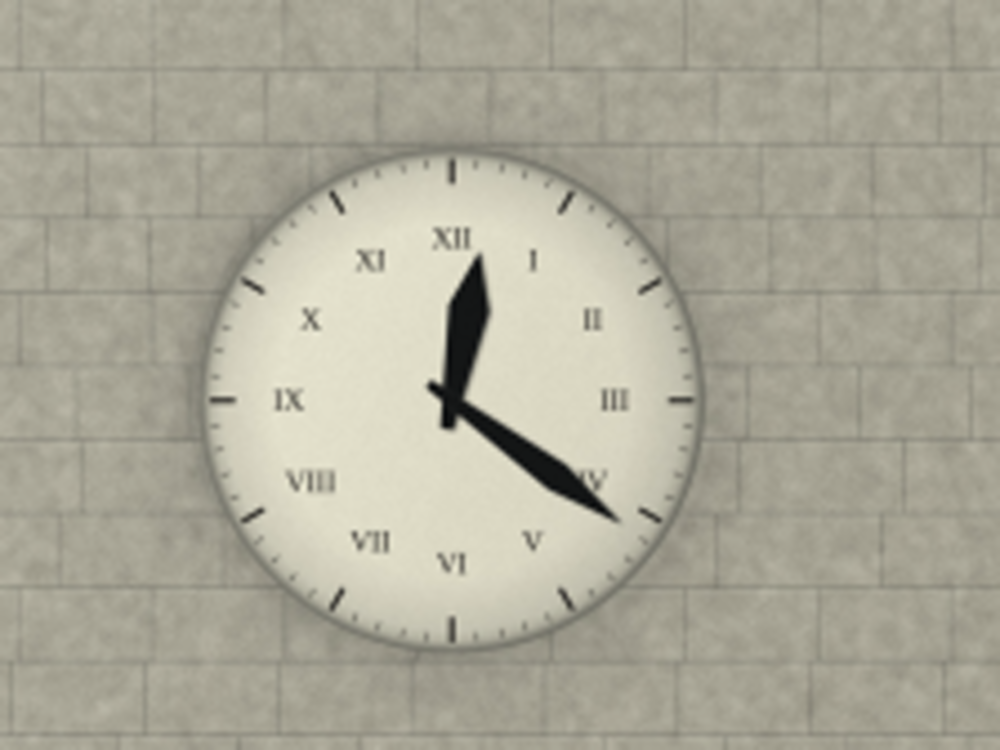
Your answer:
{"hour": 12, "minute": 21}
